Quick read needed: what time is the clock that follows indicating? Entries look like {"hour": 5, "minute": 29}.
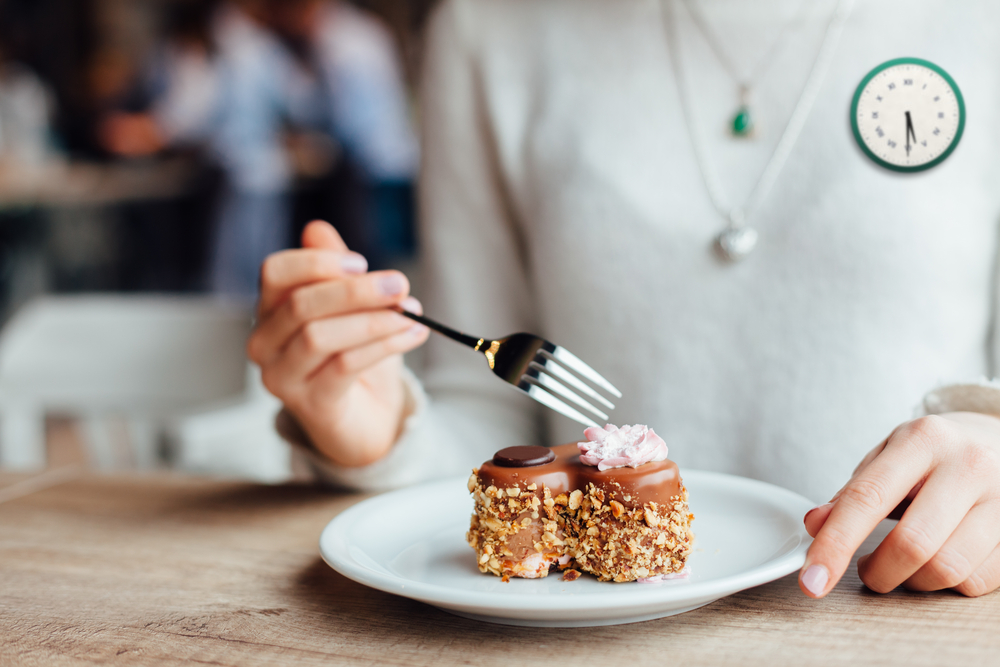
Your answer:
{"hour": 5, "minute": 30}
